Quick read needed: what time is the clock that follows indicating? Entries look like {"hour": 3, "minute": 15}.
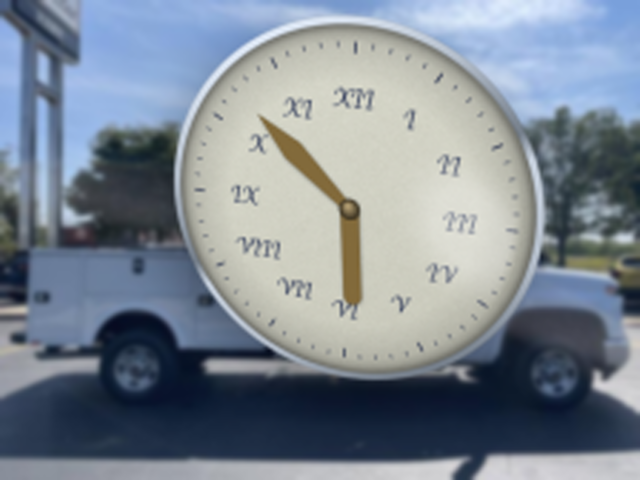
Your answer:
{"hour": 5, "minute": 52}
